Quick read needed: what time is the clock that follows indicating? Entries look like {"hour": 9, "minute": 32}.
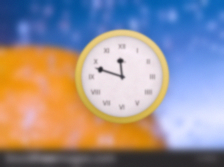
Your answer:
{"hour": 11, "minute": 48}
